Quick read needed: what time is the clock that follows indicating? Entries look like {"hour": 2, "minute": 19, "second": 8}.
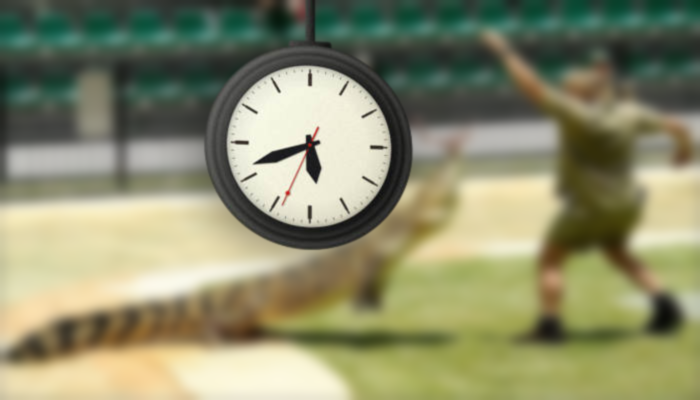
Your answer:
{"hour": 5, "minute": 41, "second": 34}
